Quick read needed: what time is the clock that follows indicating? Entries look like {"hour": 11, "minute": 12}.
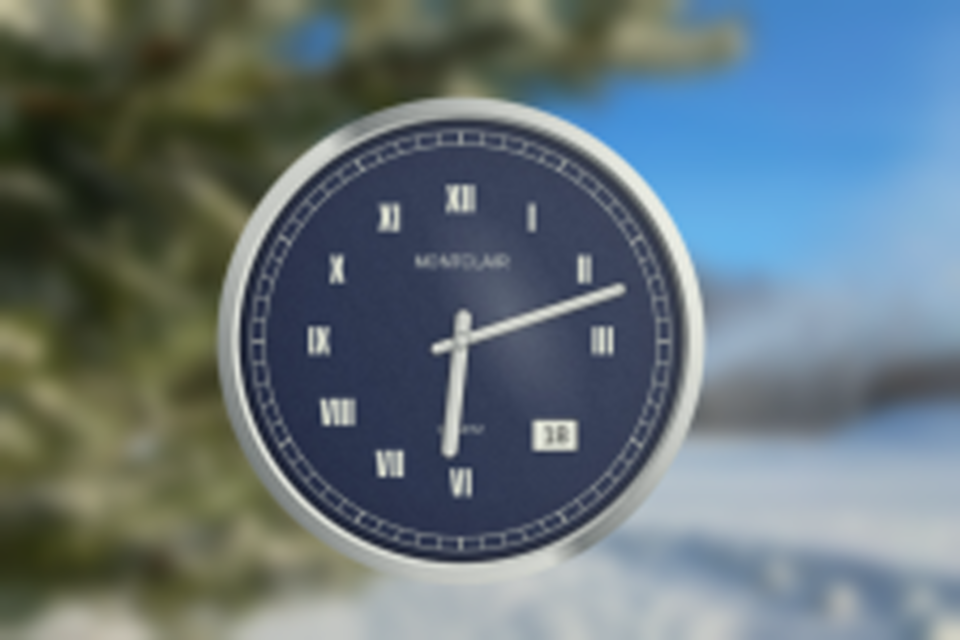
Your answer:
{"hour": 6, "minute": 12}
